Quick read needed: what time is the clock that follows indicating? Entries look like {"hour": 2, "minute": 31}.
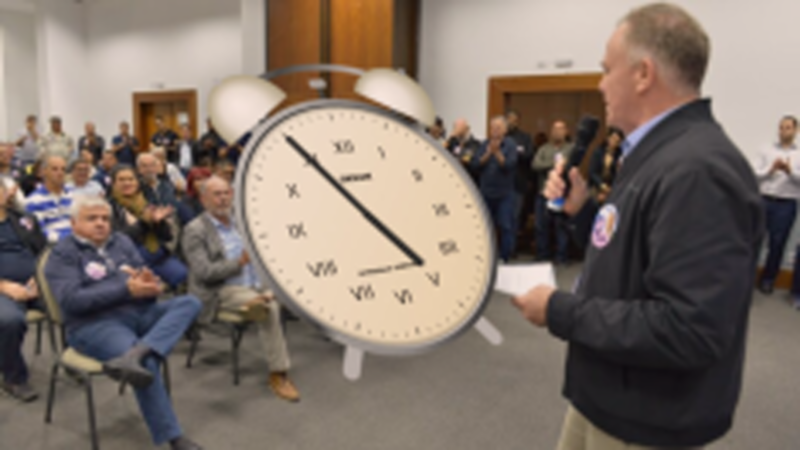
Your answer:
{"hour": 4, "minute": 55}
